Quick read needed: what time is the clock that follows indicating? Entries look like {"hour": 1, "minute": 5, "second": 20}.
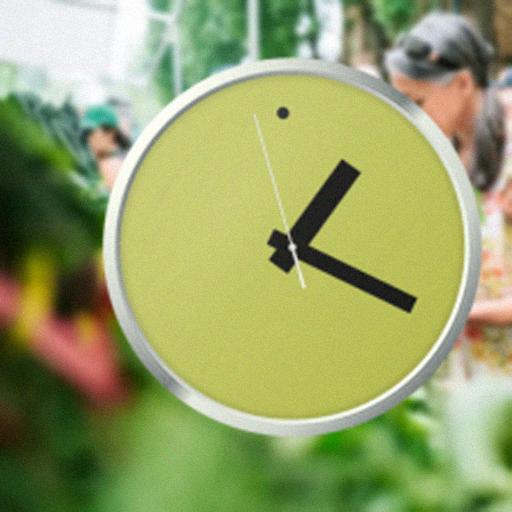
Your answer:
{"hour": 1, "minute": 19, "second": 58}
